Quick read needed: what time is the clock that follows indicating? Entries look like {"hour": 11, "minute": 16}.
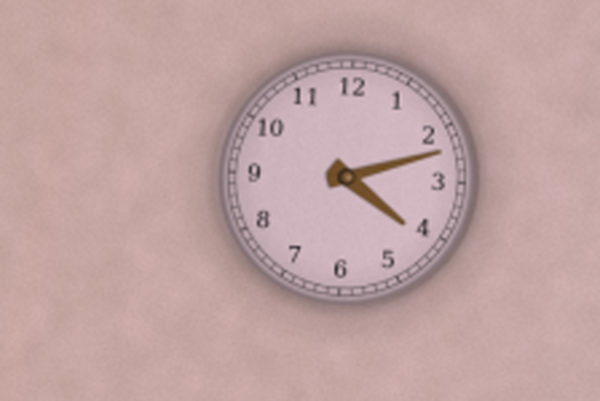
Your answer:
{"hour": 4, "minute": 12}
